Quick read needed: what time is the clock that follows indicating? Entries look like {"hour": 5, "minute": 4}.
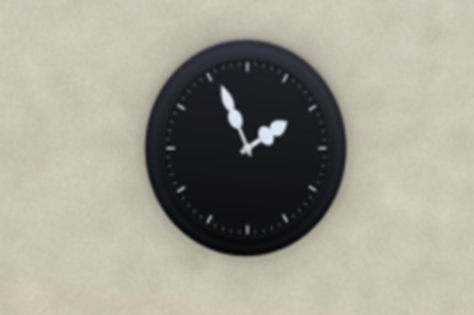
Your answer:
{"hour": 1, "minute": 56}
